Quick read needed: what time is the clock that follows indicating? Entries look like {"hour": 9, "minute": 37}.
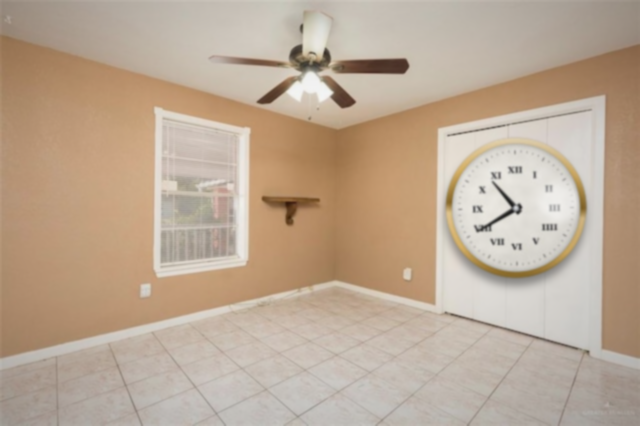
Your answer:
{"hour": 10, "minute": 40}
